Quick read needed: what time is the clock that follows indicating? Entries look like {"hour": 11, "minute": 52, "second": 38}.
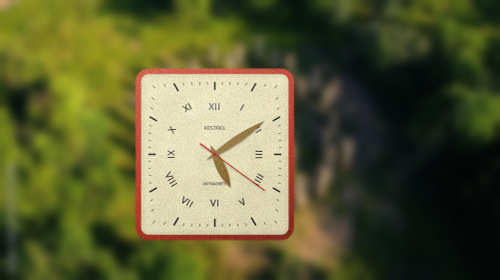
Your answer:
{"hour": 5, "minute": 9, "second": 21}
